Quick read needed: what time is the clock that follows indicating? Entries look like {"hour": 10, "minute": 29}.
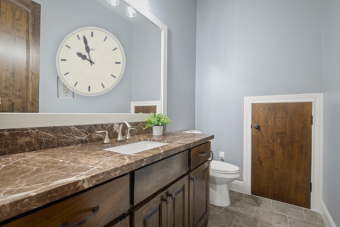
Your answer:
{"hour": 9, "minute": 57}
